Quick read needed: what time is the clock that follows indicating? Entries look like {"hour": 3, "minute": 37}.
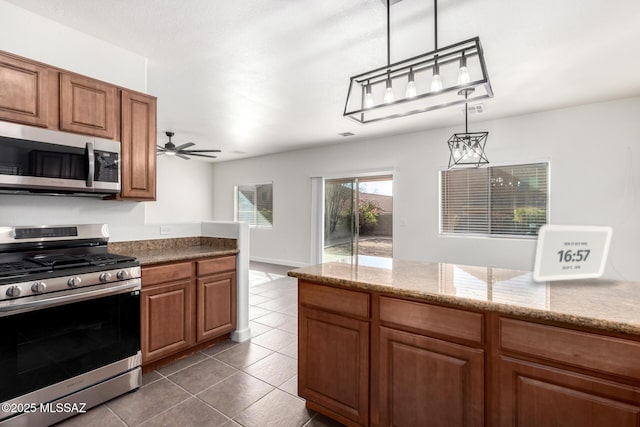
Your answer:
{"hour": 16, "minute": 57}
